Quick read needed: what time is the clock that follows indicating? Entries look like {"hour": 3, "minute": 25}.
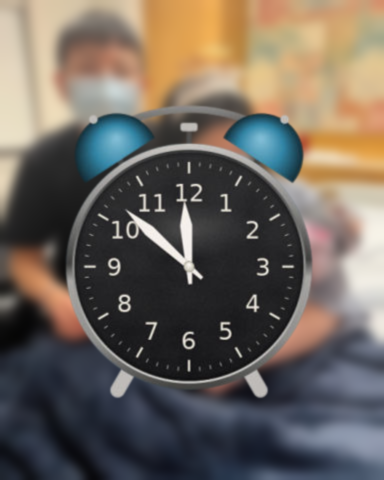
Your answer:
{"hour": 11, "minute": 52}
